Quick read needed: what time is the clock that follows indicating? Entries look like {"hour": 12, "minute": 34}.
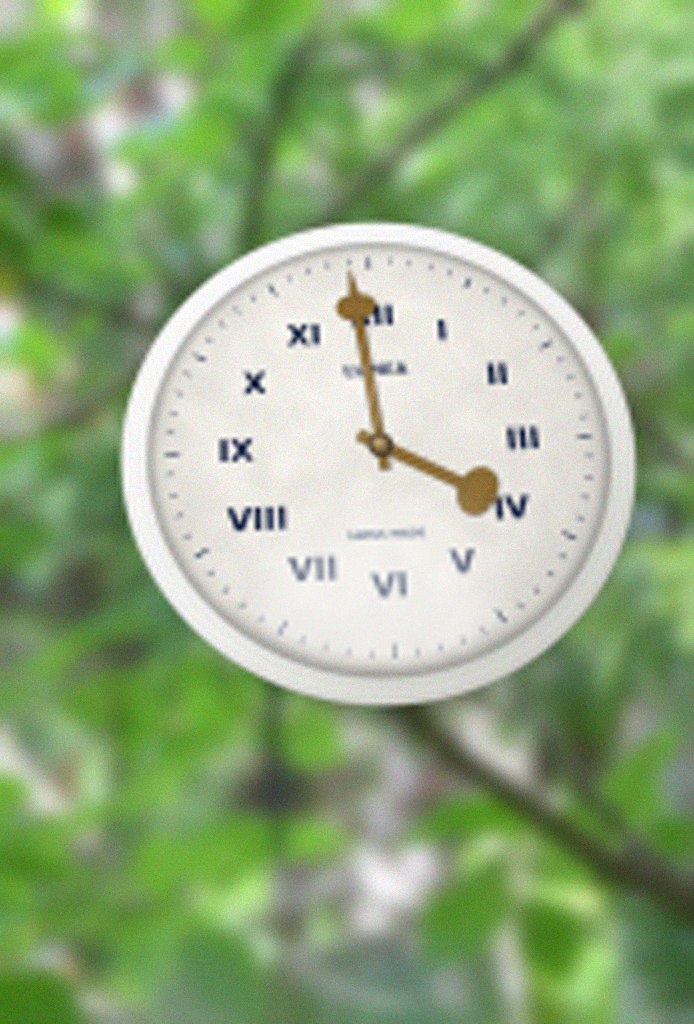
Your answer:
{"hour": 3, "minute": 59}
